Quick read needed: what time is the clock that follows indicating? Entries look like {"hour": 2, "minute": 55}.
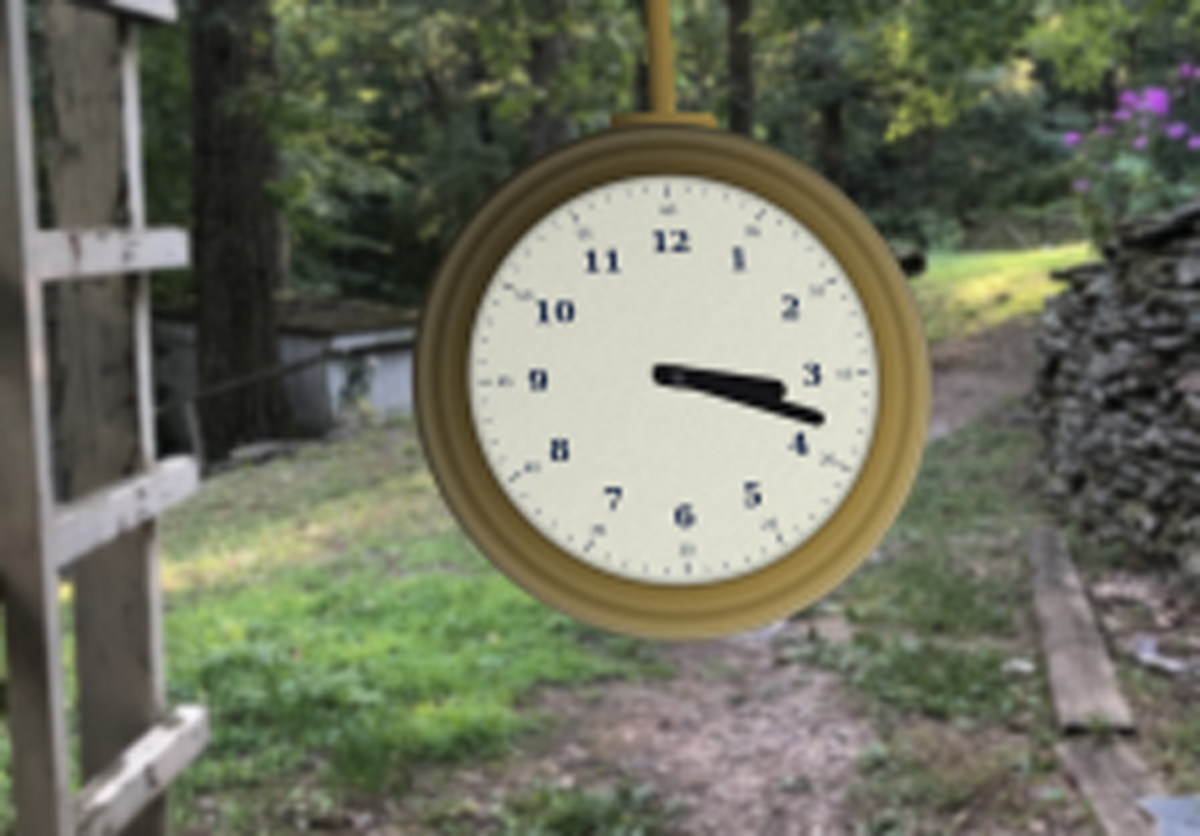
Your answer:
{"hour": 3, "minute": 18}
